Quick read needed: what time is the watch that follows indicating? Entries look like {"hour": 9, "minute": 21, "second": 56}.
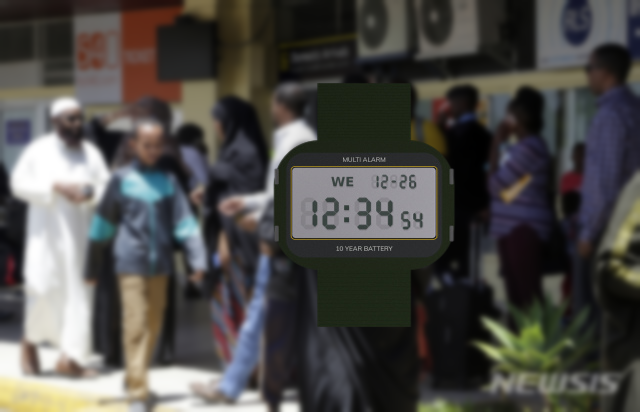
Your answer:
{"hour": 12, "minute": 34, "second": 54}
